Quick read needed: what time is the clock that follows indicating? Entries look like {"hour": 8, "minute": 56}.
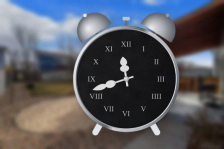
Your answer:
{"hour": 11, "minute": 42}
